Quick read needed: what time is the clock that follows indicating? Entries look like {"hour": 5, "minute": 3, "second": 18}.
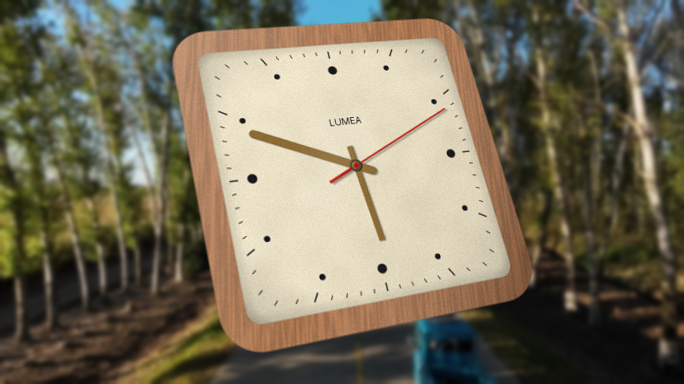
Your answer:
{"hour": 5, "minute": 49, "second": 11}
